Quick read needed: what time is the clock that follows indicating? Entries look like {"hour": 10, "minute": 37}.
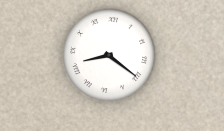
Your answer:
{"hour": 8, "minute": 20}
